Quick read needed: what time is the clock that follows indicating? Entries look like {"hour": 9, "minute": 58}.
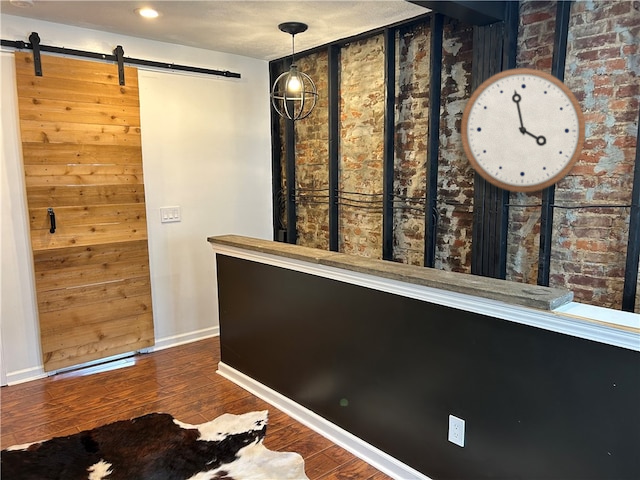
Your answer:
{"hour": 3, "minute": 58}
